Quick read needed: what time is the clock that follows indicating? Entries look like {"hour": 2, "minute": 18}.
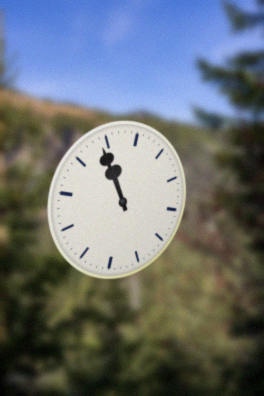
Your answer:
{"hour": 10, "minute": 54}
